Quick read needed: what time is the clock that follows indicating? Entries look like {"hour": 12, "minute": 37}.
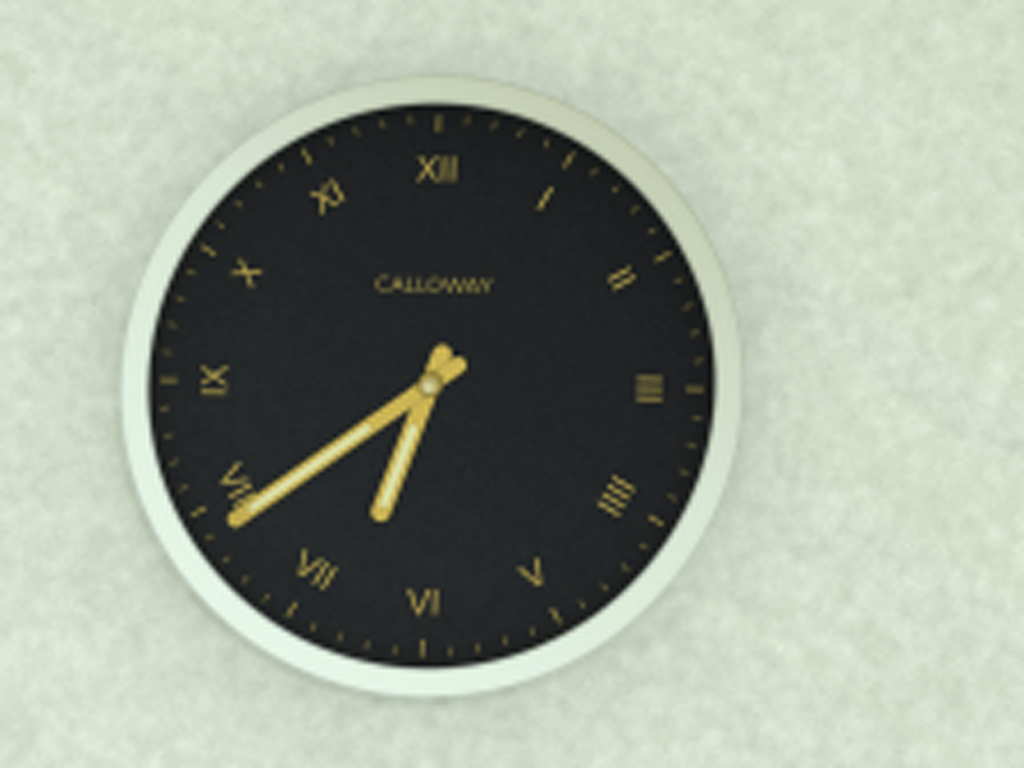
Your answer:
{"hour": 6, "minute": 39}
